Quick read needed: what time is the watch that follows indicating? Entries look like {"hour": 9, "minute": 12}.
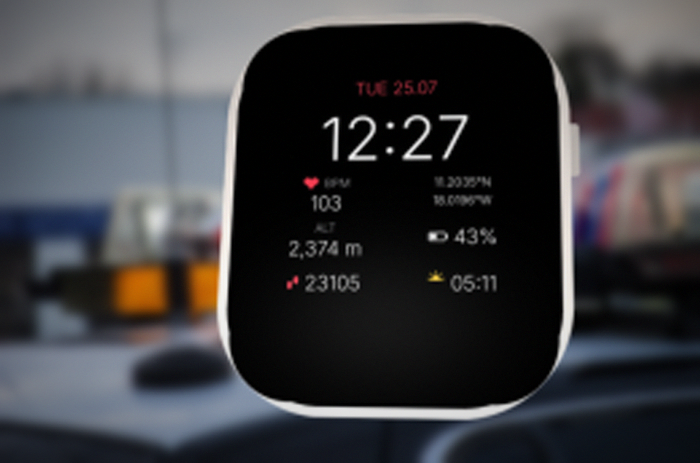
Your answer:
{"hour": 12, "minute": 27}
